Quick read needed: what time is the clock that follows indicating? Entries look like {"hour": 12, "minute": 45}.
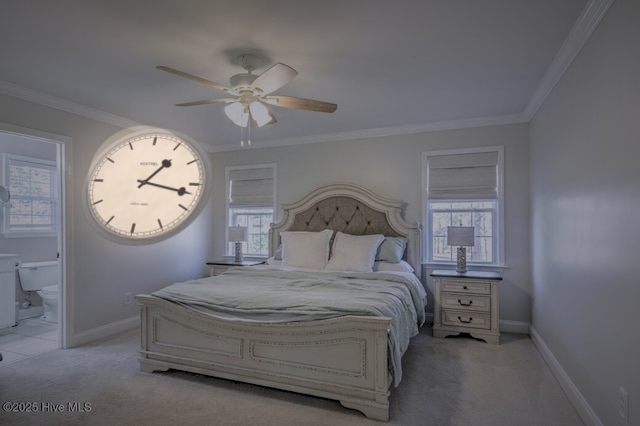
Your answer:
{"hour": 1, "minute": 17}
